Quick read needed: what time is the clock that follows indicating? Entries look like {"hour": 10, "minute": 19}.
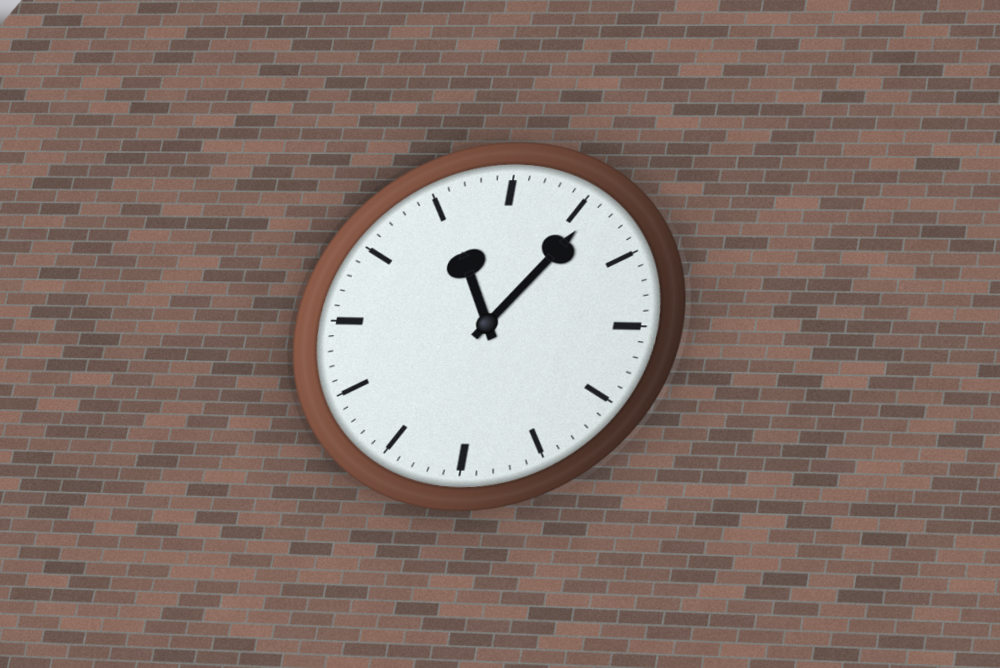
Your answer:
{"hour": 11, "minute": 6}
